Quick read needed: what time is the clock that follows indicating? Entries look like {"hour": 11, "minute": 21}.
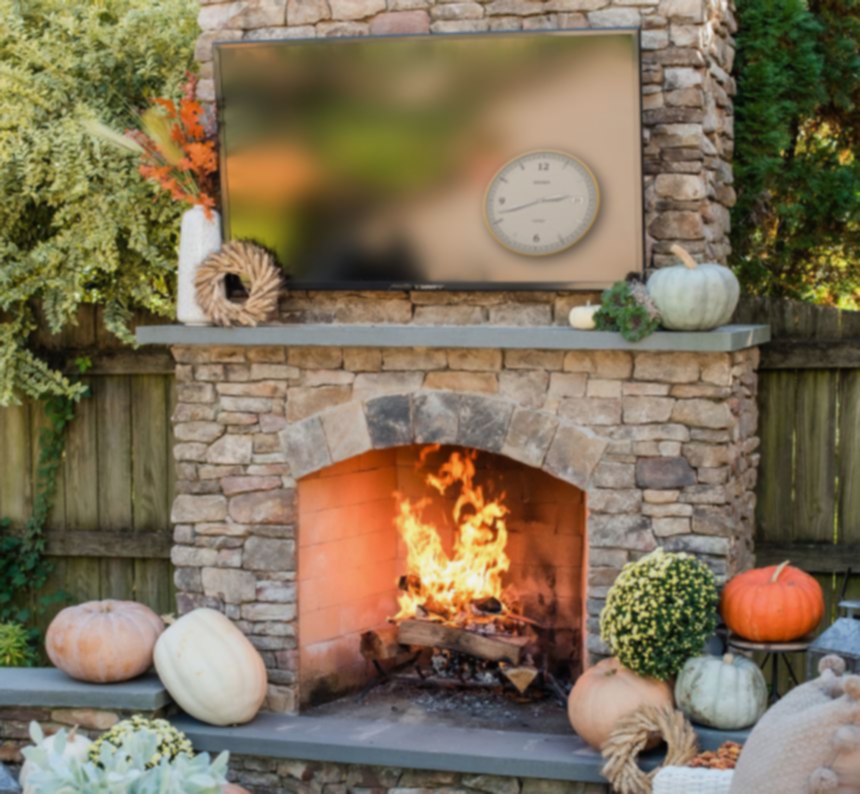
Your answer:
{"hour": 2, "minute": 42}
